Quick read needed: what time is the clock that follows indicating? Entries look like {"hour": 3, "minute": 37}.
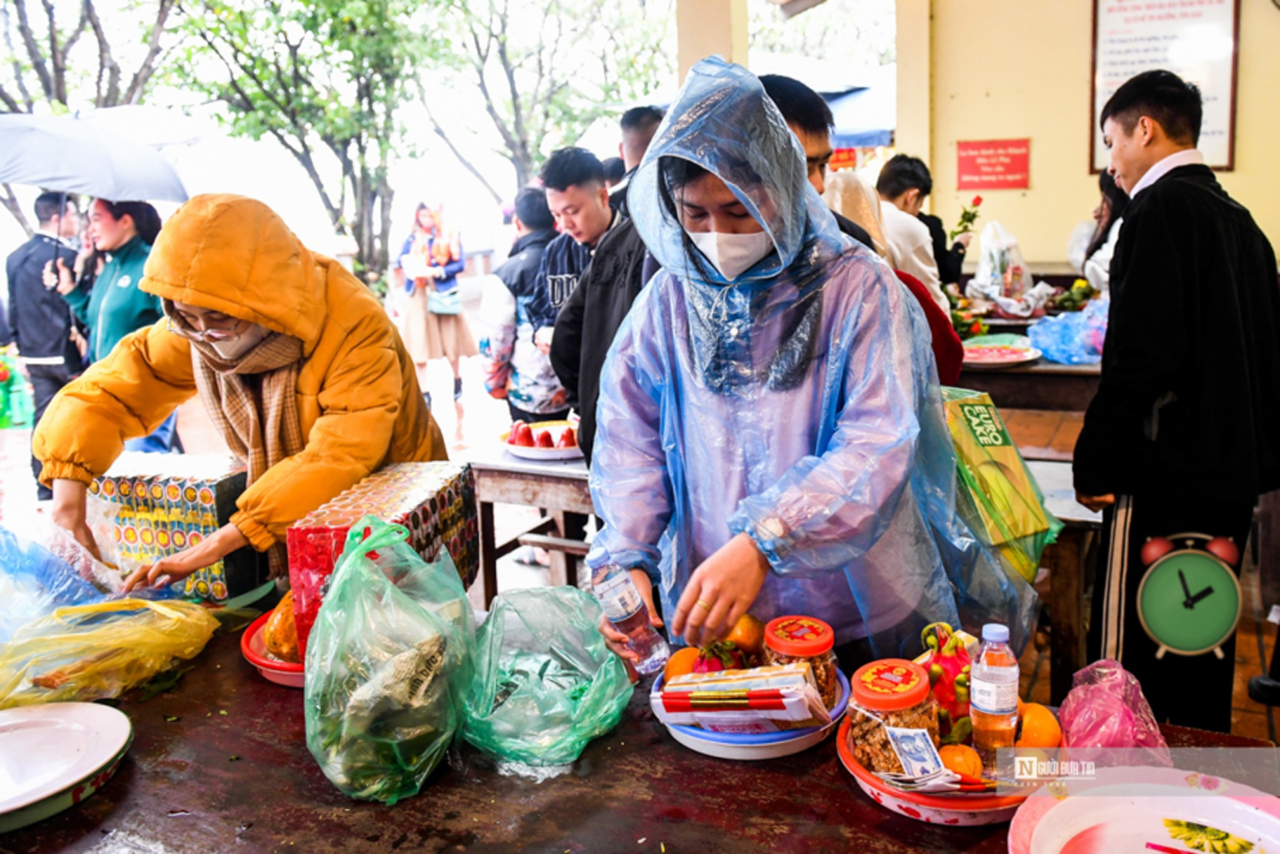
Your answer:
{"hour": 1, "minute": 57}
